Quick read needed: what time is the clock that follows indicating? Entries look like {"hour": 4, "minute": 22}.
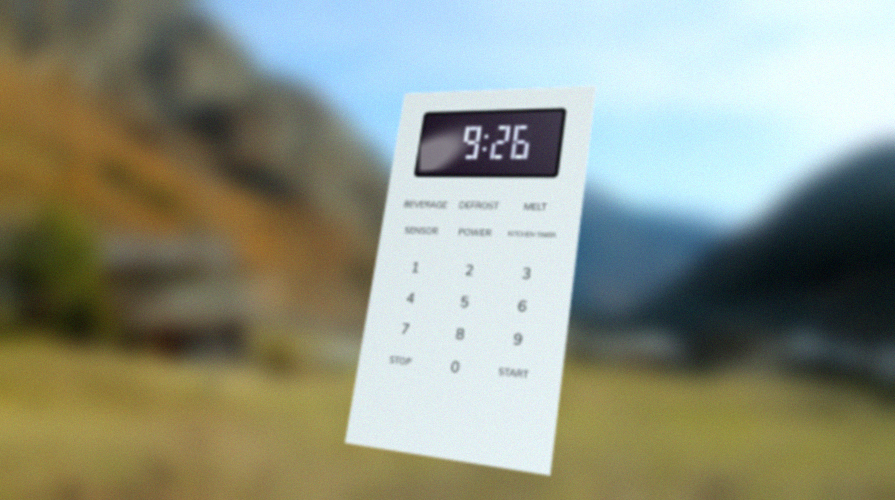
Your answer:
{"hour": 9, "minute": 26}
